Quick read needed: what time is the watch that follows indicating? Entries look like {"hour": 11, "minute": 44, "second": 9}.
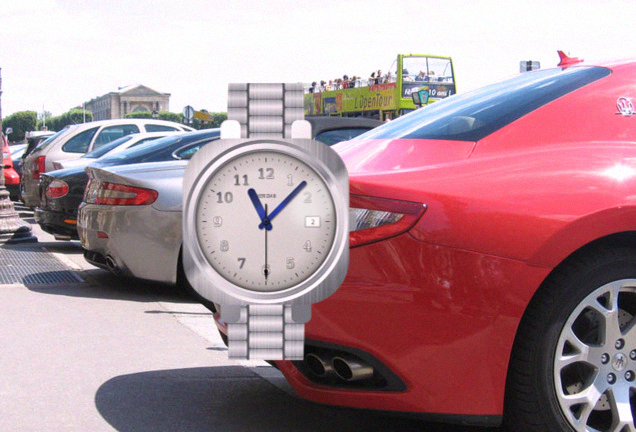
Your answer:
{"hour": 11, "minute": 7, "second": 30}
